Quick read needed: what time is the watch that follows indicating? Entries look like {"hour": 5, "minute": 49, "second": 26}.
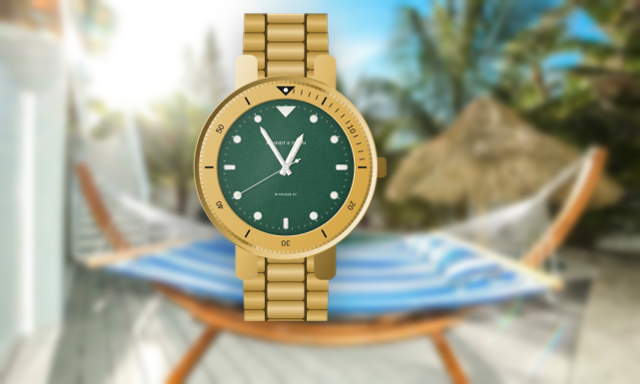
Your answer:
{"hour": 12, "minute": 54, "second": 40}
